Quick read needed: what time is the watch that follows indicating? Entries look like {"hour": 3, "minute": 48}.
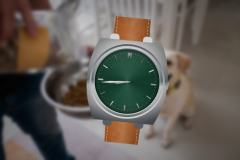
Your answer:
{"hour": 8, "minute": 44}
